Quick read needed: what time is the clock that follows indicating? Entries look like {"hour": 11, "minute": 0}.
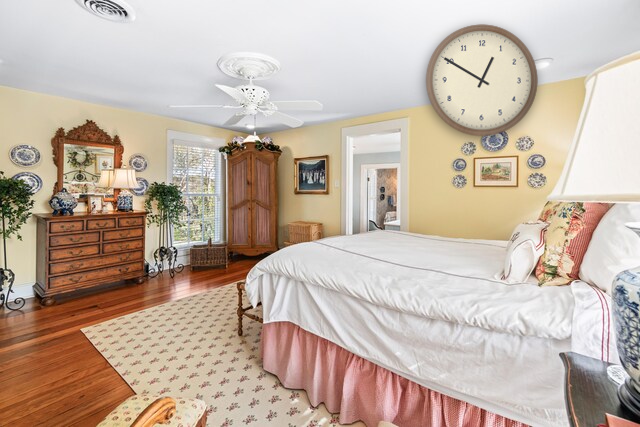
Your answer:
{"hour": 12, "minute": 50}
